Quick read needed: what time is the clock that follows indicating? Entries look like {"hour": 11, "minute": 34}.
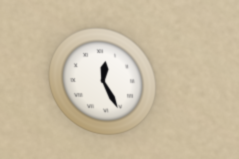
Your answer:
{"hour": 12, "minute": 26}
